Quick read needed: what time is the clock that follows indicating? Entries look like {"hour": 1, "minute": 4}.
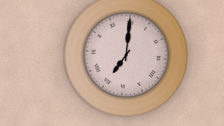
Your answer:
{"hour": 7, "minute": 0}
